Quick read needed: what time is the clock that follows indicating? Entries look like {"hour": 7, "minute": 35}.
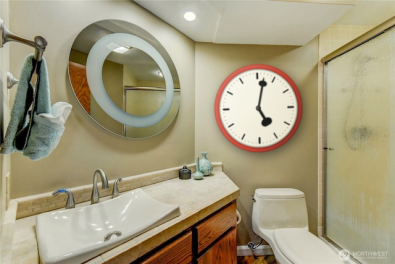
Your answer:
{"hour": 5, "minute": 2}
